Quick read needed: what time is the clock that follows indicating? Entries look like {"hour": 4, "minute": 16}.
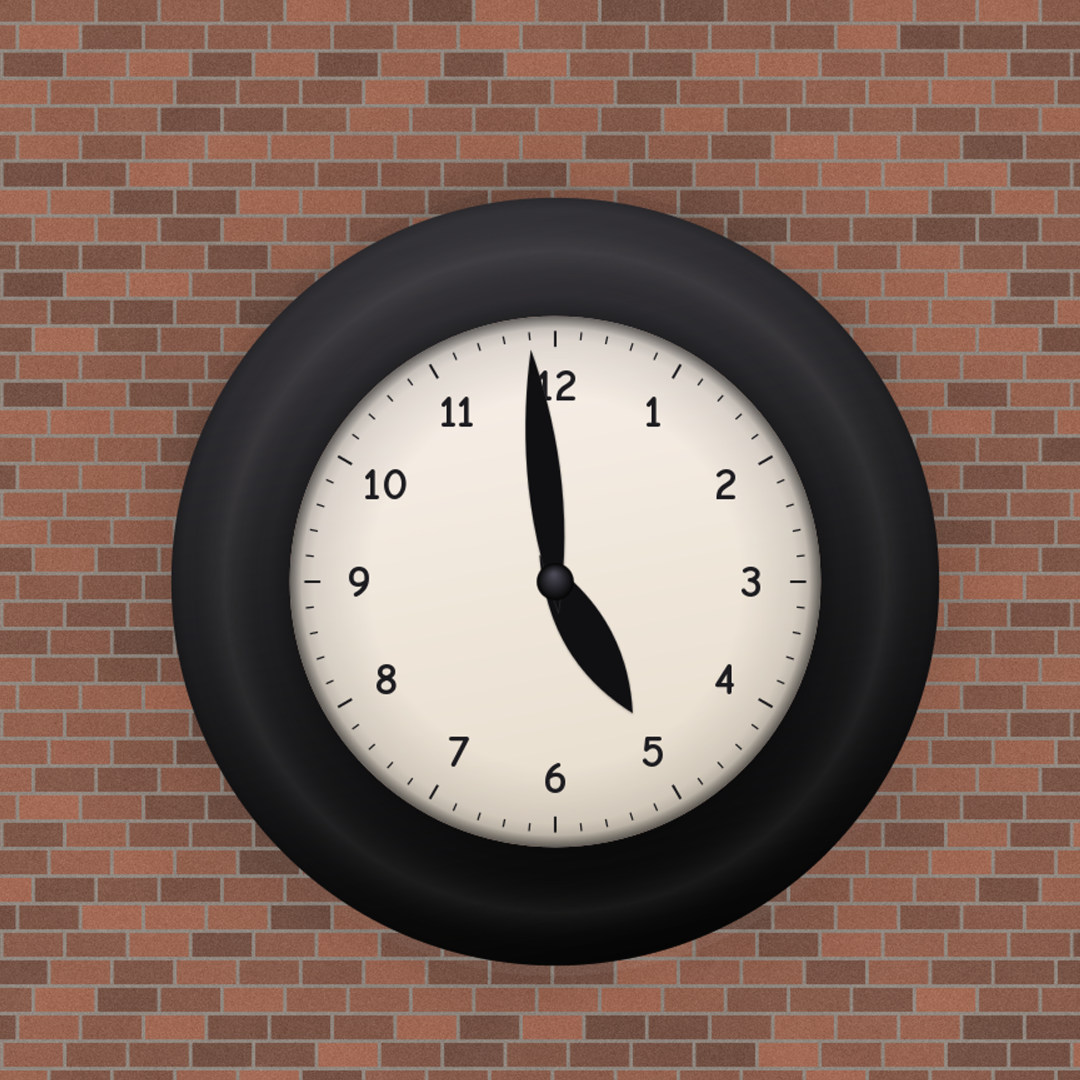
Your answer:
{"hour": 4, "minute": 59}
